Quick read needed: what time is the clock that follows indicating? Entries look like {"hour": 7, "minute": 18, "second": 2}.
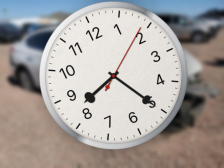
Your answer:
{"hour": 8, "minute": 25, "second": 9}
